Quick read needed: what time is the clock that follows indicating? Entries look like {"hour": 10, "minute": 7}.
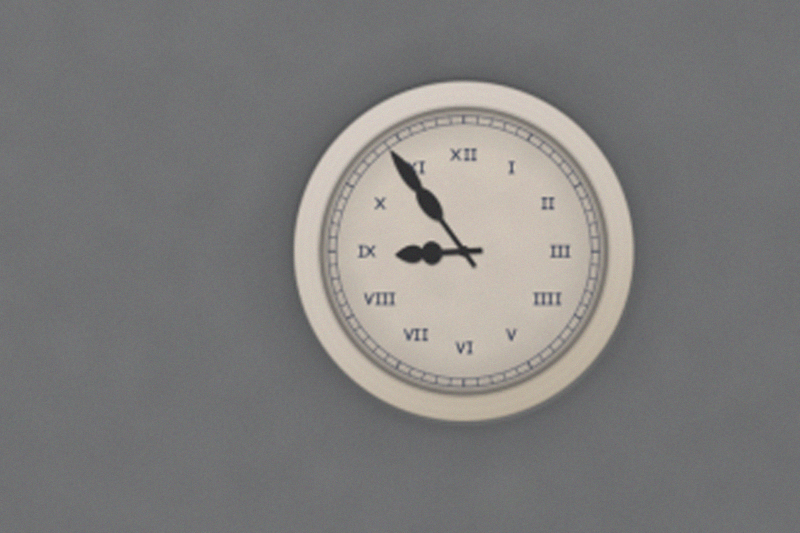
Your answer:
{"hour": 8, "minute": 54}
